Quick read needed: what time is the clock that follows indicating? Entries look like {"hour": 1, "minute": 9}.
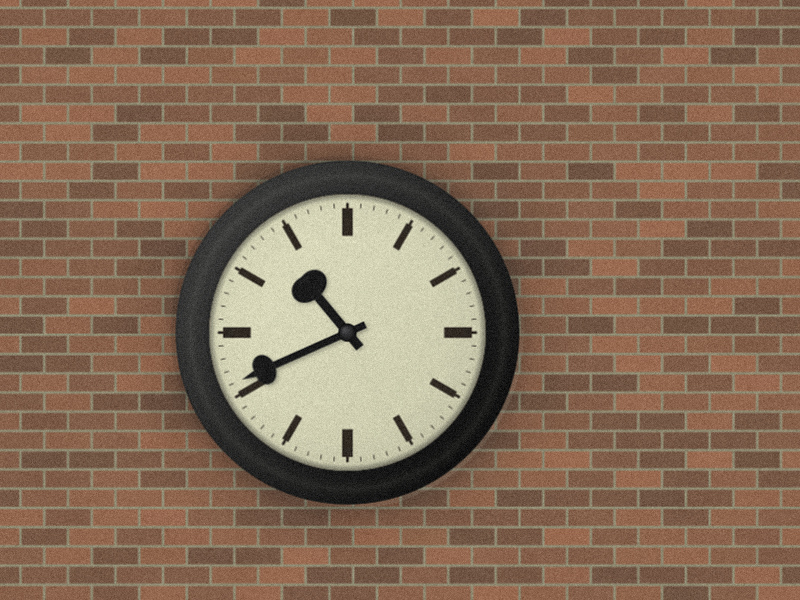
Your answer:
{"hour": 10, "minute": 41}
